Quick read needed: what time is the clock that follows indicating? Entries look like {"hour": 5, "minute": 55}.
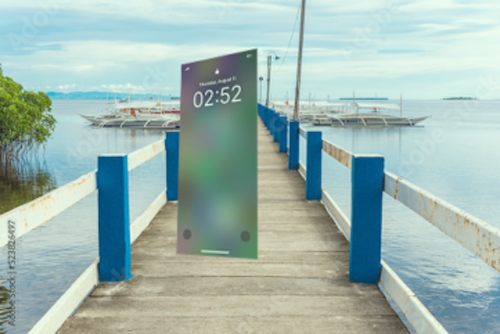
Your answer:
{"hour": 2, "minute": 52}
